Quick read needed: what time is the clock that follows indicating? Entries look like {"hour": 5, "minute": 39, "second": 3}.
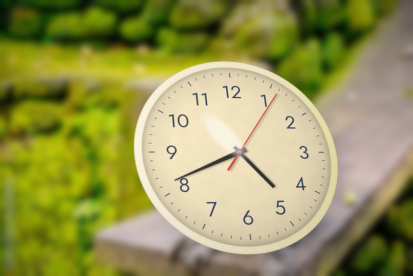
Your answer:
{"hour": 4, "minute": 41, "second": 6}
